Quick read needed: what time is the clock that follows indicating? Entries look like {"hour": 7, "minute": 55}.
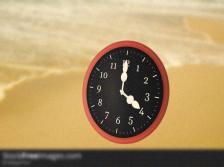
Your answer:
{"hour": 4, "minute": 0}
